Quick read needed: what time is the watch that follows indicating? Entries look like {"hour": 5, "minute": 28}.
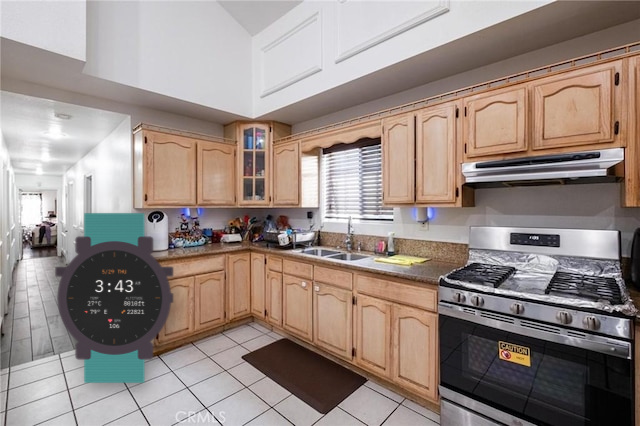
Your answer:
{"hour": 3, "minute": 43}
